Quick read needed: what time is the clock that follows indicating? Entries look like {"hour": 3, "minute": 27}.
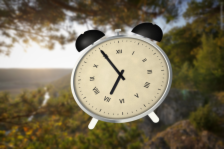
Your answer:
{"hour": 6, "minute": 55}
